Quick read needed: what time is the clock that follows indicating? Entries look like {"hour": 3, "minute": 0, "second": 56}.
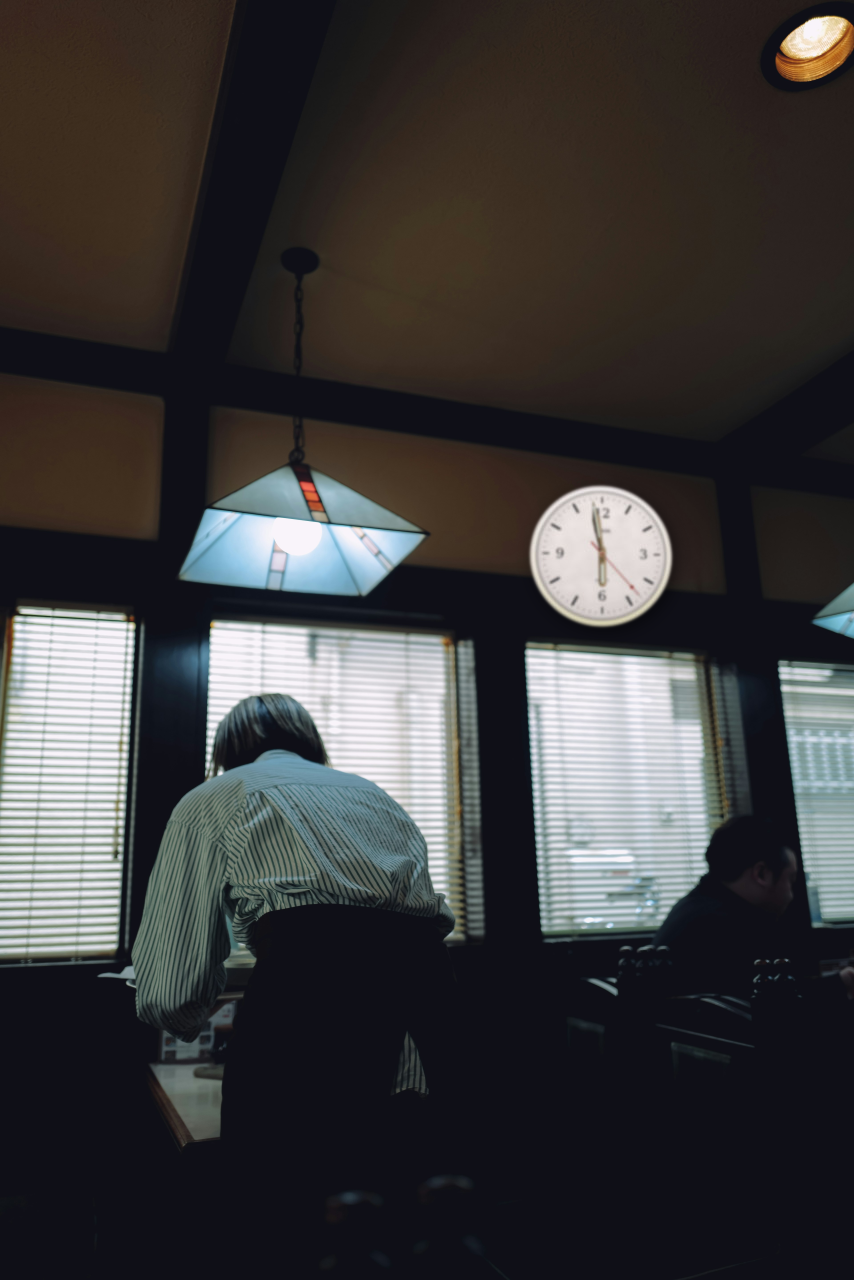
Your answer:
{"hour": 5, "minute": 58, "second": 23}
